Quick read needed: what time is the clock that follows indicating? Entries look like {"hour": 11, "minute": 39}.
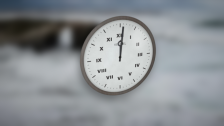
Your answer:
{"hour": 12, "minute": 1}
